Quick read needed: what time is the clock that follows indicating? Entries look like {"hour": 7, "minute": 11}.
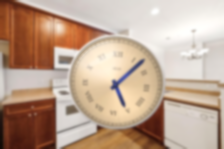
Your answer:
{"hour": 5, "minute": 7}
